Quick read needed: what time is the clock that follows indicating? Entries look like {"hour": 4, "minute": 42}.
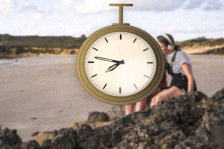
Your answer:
{"hour": 7, "minute": 47}
